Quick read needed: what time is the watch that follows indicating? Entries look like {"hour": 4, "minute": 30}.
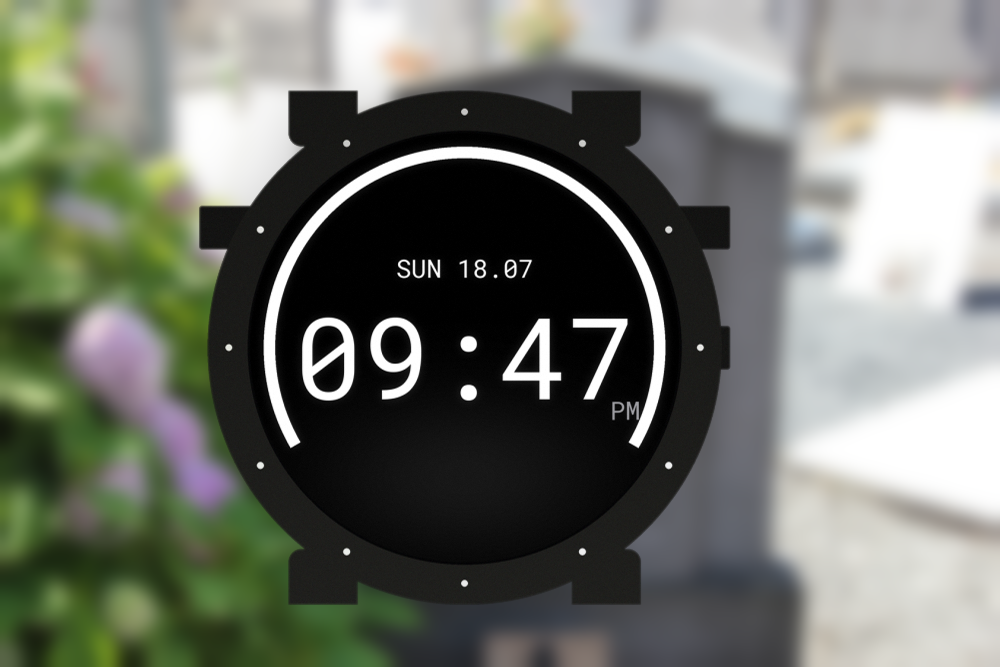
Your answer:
{"hour": 9, "minute": 47}
